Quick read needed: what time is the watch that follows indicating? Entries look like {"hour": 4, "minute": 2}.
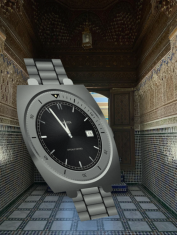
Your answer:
{"hour": 11, "minute": 56}
